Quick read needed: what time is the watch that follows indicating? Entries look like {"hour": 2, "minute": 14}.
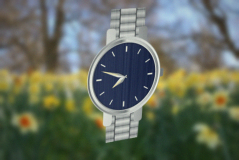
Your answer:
{"hour": 7, "minute": 48}
